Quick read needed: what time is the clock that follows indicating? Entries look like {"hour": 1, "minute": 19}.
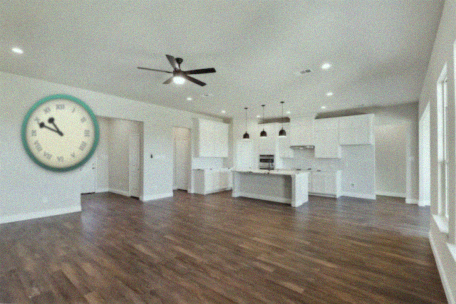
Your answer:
{"hour": 10, "minute": 49}
